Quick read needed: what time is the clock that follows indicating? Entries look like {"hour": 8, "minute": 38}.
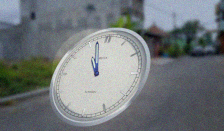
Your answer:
{"hour": 10, "minute": 57}
